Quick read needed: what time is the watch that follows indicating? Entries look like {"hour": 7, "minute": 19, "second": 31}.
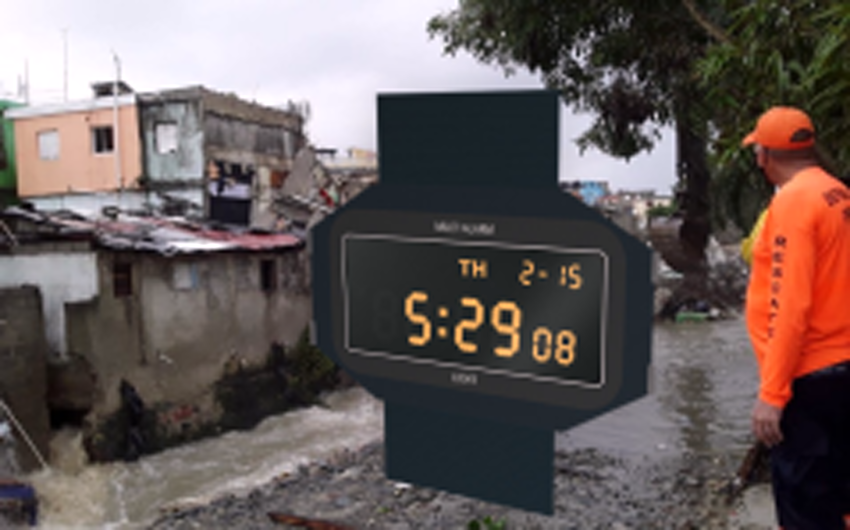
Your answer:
{"hour": 5, "minute": 29, "second": 8}
